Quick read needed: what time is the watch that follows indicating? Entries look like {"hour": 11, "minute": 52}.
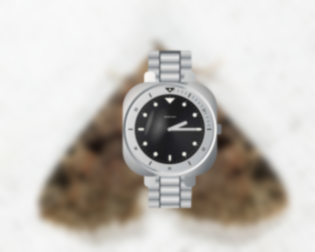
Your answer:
{"hour": 2, "minute": 15}
